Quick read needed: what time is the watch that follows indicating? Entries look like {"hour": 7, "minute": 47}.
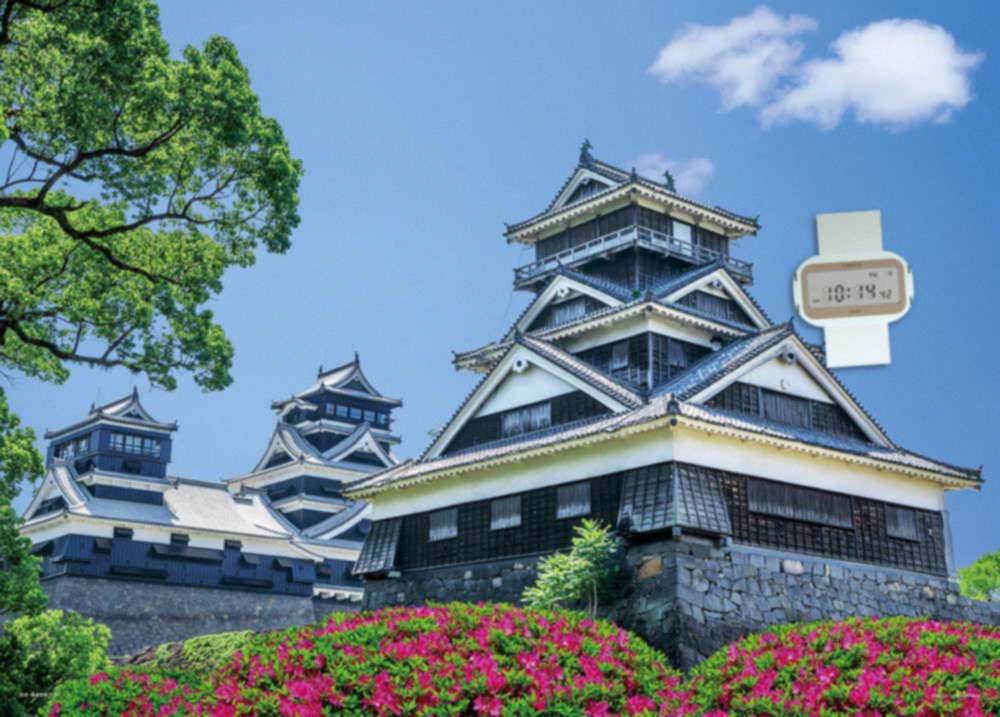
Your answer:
{"hour": 10, "minute": 14}
